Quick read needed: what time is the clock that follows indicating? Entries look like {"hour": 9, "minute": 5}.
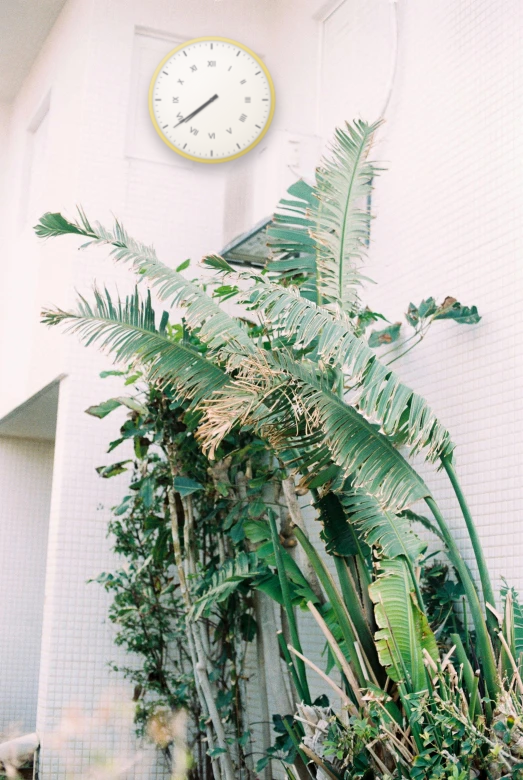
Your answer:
{"hour": 7, "minute": 39}
